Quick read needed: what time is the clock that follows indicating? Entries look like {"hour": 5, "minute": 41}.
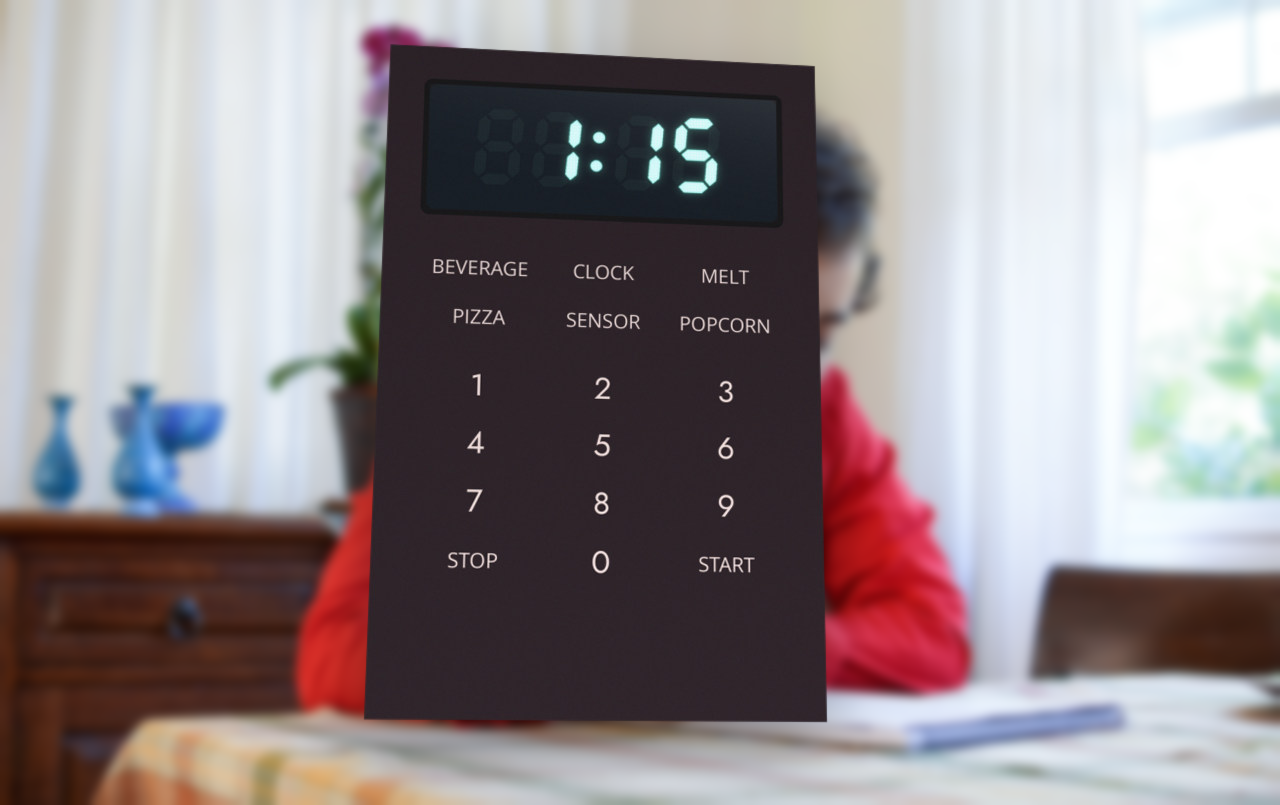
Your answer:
{"hour": 1, "minute": 15}
